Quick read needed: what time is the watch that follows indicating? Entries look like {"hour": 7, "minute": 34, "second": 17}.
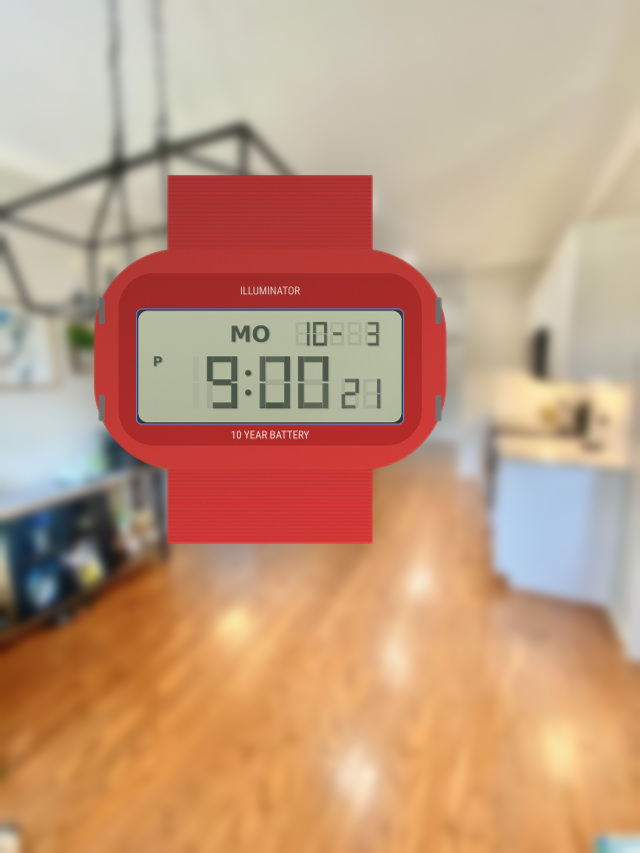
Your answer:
{"hour": 9, "minute": 0, "second": 21}
